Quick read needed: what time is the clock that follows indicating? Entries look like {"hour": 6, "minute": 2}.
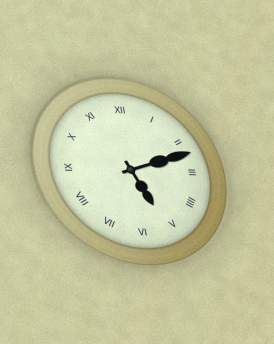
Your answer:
{"hour": 5, "minute": 12}
